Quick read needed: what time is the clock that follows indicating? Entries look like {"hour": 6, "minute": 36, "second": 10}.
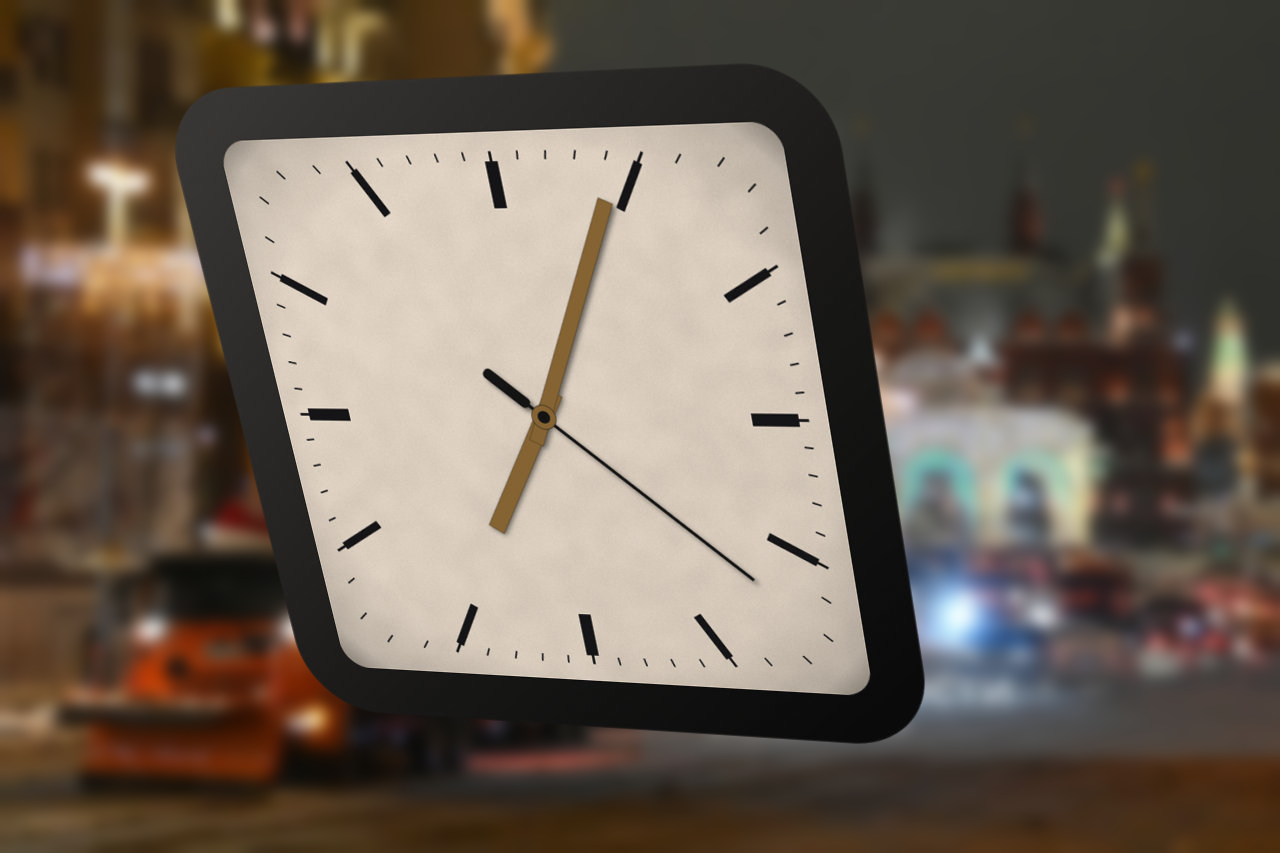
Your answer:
{"hour": 7, "minute": 4, "second": 22}
